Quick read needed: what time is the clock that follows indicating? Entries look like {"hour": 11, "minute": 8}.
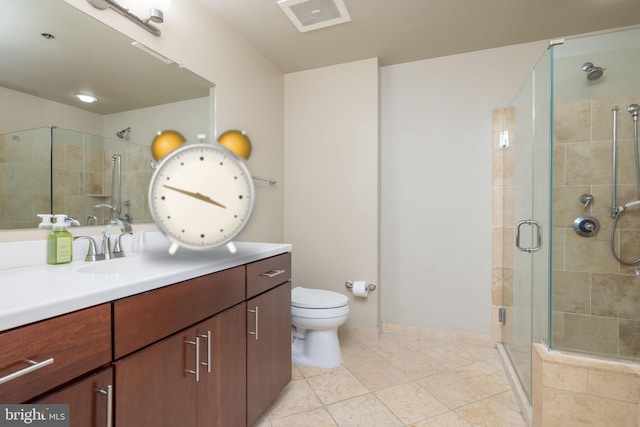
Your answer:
{"hour": 3, "minute": 48}
